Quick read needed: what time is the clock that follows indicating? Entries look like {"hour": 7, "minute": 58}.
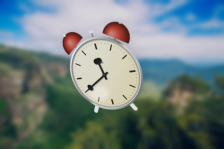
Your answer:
{"hour": 11, "minute": 40}
